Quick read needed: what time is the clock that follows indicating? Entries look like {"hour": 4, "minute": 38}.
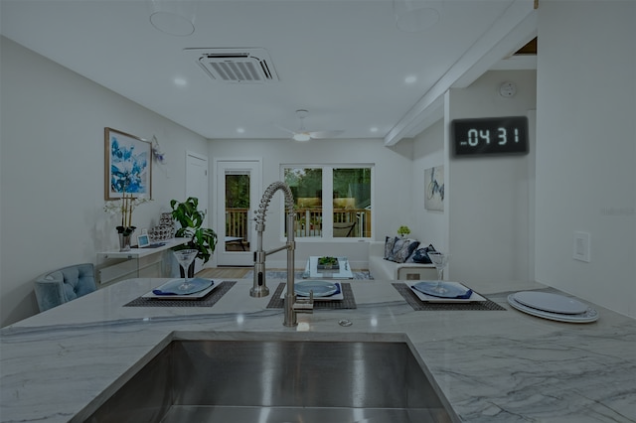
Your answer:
{"hour": 4, "minute": 31}
